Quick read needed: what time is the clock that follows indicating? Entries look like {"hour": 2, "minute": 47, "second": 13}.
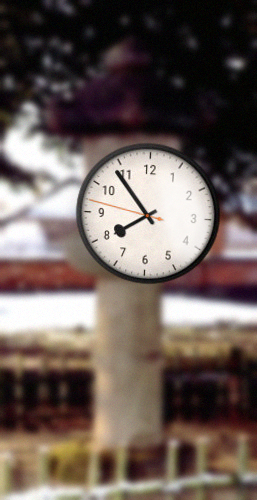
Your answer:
{"hour": 7, "minute": 53, "second": 47}
